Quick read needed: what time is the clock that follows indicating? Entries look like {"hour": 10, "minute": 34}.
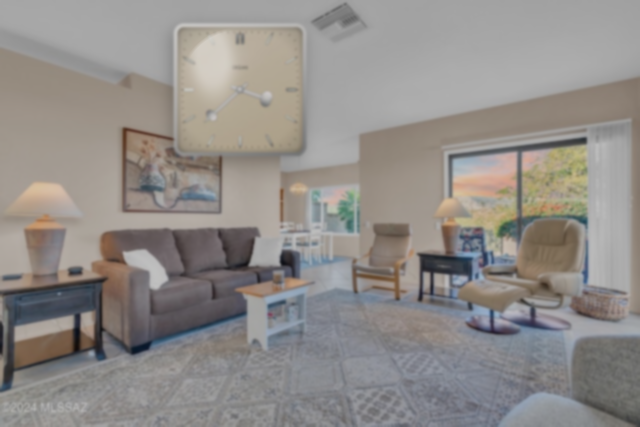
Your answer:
{"hour": 3, "minute": 38}
